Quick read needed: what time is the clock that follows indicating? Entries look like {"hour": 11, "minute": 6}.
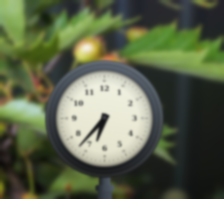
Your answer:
{"hour": 6, "minute": 37}
